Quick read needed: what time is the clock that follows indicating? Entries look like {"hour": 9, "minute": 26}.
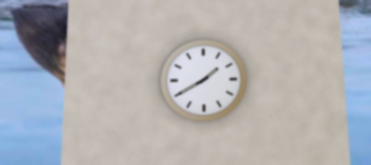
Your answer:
{"hour": 1, "minute": 40}
